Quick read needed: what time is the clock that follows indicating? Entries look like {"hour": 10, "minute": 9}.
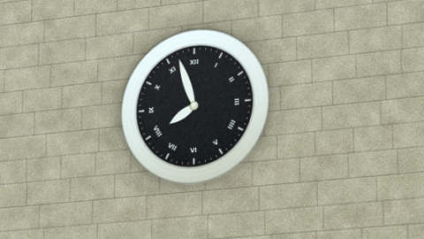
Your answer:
{"hour": 7, "minute": 57}
